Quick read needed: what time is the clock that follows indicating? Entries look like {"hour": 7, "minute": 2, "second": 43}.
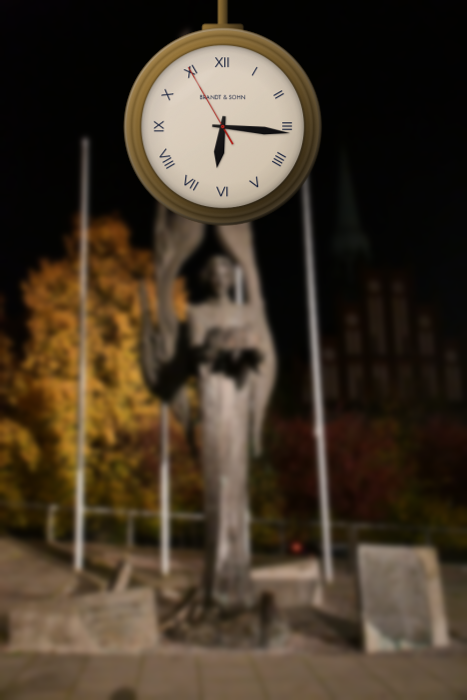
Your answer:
{"hour": 6, "minute": 15, "second": 55}
